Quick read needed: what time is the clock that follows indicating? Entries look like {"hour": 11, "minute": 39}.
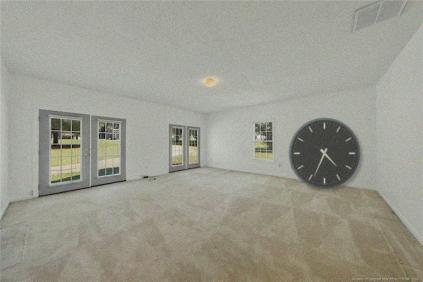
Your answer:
{"hour": 4, "minute": 34}
